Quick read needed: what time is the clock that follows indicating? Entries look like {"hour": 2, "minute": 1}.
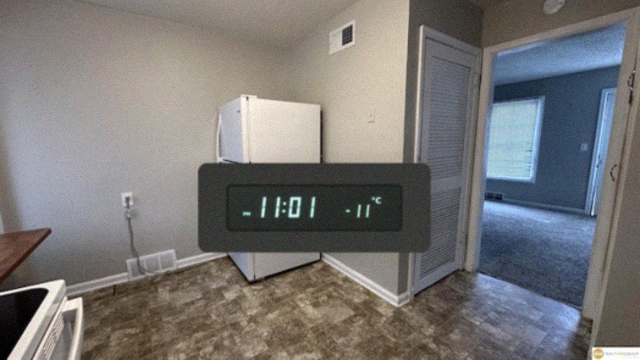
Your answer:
{"hour": 11, "minute": 1}
